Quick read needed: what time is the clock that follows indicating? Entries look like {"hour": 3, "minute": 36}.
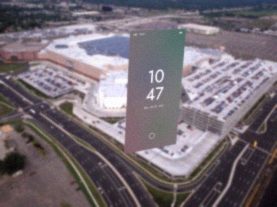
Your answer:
{"hour": 10, "minute": 47}
